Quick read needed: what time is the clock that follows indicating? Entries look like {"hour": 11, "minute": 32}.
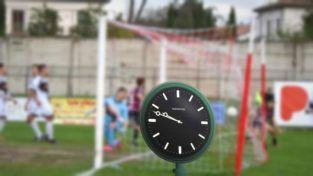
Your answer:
{"hour": 9, "minute": 48}
